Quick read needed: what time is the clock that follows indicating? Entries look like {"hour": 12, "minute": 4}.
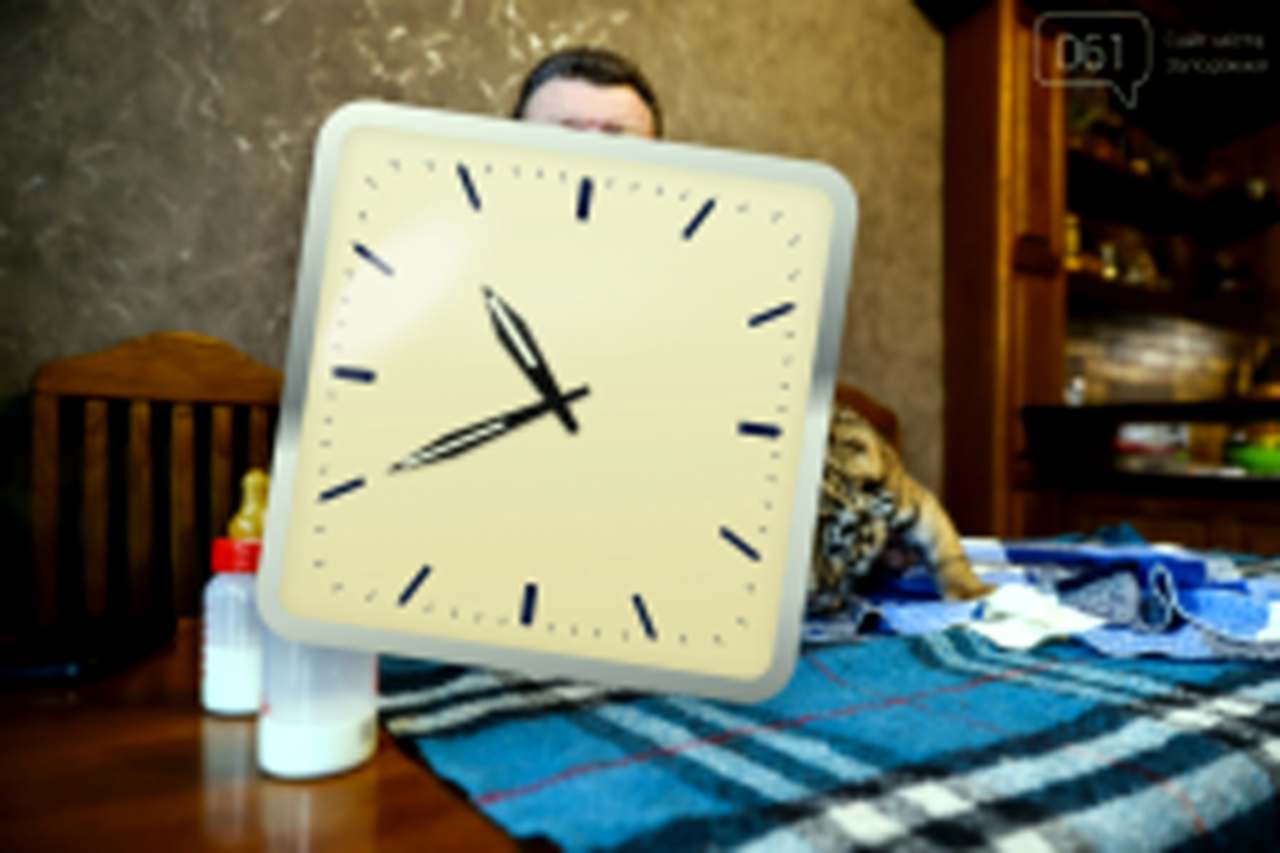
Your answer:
{"hour": 10, "minute": 40}
